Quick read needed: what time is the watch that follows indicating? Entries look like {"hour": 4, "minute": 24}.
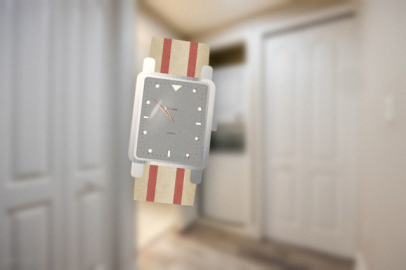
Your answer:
{"hour": 10, "minute": 52}
